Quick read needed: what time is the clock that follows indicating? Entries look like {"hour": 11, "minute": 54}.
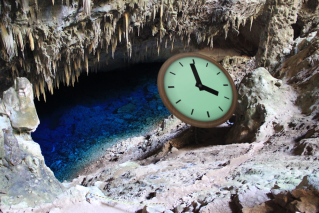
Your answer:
{"hour": 3, "minute": 59}
